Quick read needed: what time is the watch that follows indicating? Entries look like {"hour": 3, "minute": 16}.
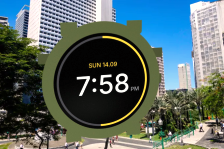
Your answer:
{"hour": 7, "minute": 58}
